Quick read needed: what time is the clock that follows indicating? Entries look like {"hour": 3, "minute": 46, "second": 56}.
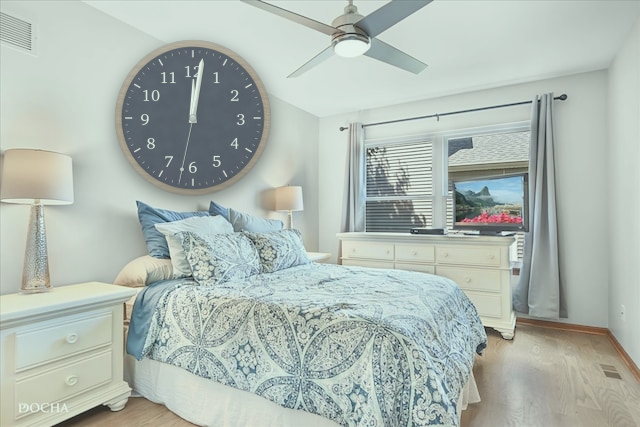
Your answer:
{"hour": 12, "minute": 1, "second": 32}
